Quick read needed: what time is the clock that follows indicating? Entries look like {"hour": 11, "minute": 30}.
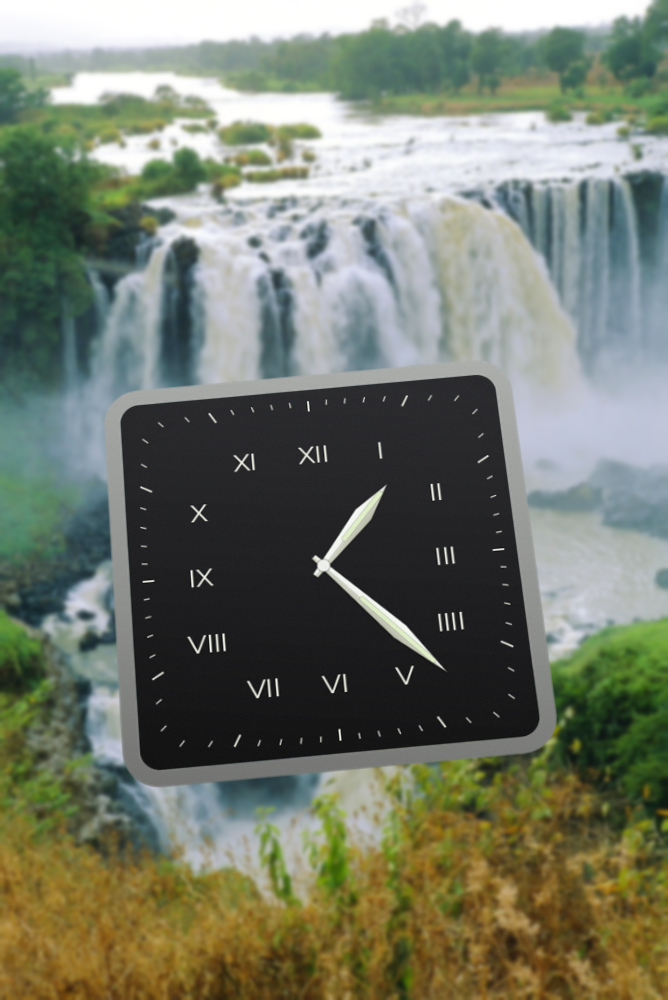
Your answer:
{"hour": 1, "minute": 23}
